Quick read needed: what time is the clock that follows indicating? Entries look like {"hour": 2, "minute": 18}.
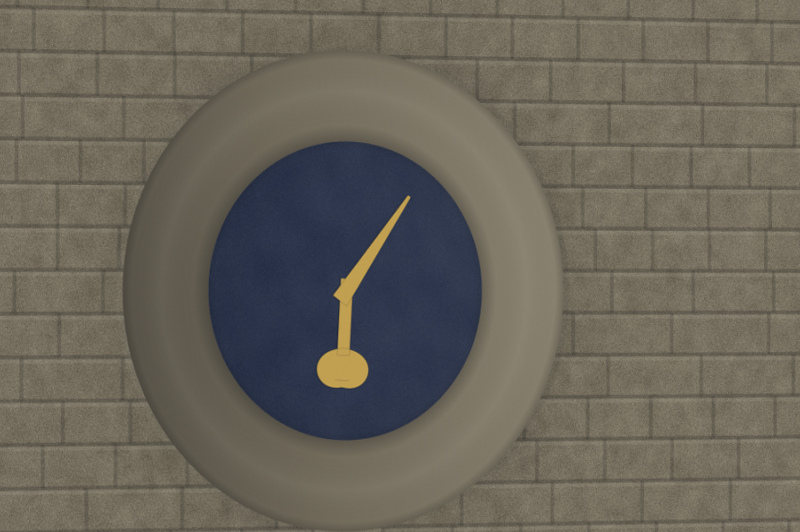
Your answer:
{"hour": 6, "minute": 6}
